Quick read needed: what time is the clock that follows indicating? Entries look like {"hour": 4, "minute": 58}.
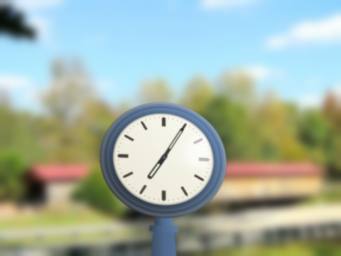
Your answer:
{"hour": 7, "minute": 5}
